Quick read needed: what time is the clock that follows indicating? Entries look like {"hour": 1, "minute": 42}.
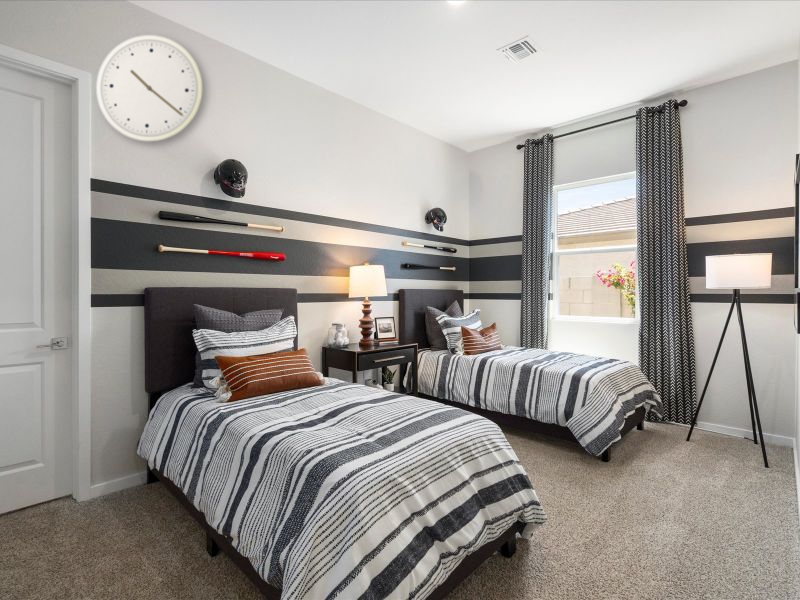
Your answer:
{"hour": 10, "minute": 21}
